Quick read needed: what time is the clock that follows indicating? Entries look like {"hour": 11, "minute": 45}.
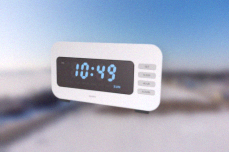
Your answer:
{"hour": 10, "minute": 49}
